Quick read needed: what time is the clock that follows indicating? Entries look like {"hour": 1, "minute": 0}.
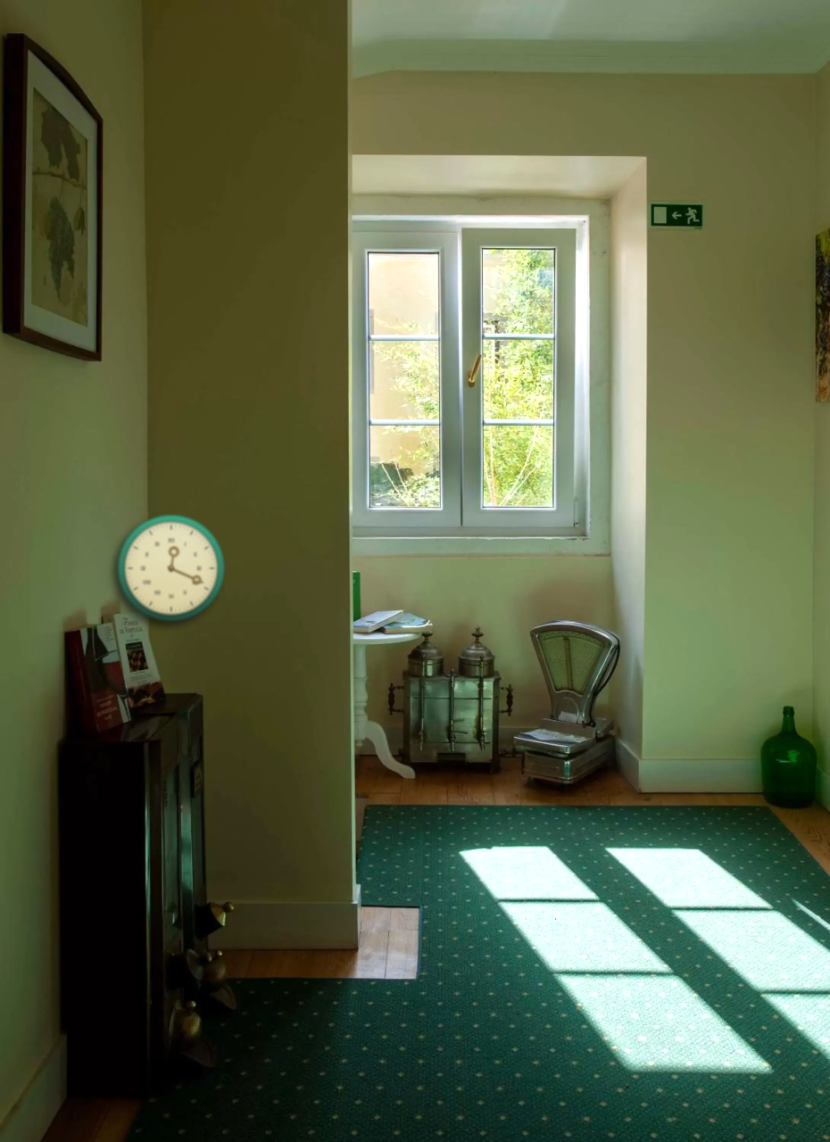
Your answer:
{"hour": 12, "minute": 19}
